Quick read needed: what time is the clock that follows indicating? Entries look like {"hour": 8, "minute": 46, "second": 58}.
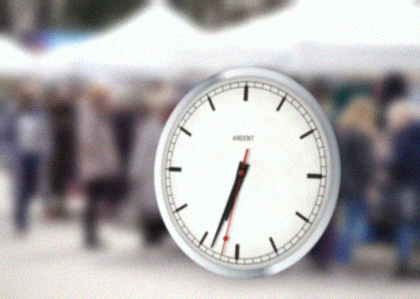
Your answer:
{"hour": 6, "minute": 33, "second": 32}
